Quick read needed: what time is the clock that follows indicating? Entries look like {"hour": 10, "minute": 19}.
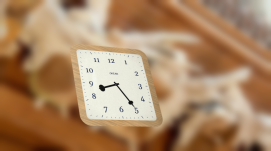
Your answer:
{"hour": 8, "minute": 25}
